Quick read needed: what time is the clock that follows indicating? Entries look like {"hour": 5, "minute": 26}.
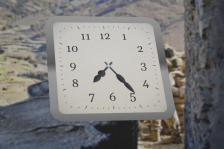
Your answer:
{"hour": 7, "minute": 24}
